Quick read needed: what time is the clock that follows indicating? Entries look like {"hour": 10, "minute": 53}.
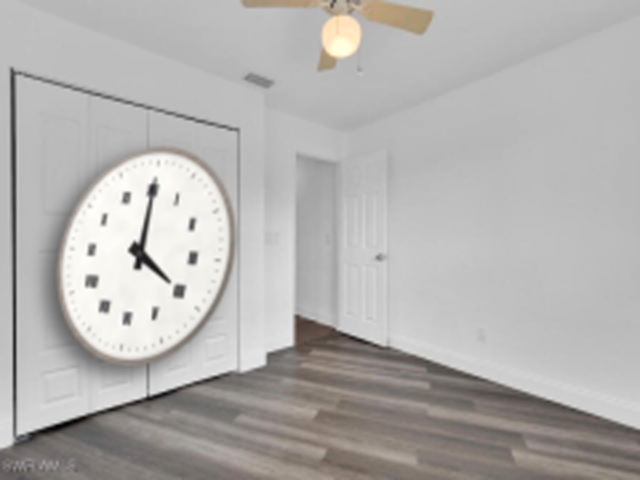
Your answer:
{"hour": 4, "minute": 0}
